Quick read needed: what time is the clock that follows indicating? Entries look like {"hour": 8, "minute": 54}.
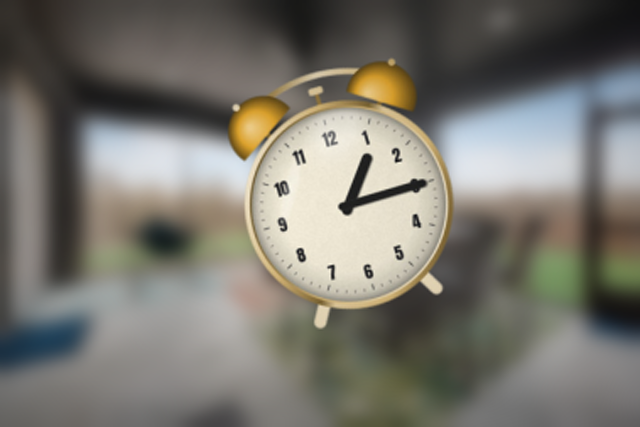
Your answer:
{"hour": 1, "minute": 15}
